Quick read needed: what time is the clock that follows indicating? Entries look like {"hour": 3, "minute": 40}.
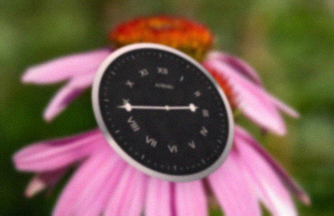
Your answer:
{"hour": 2, "minute": 44}
